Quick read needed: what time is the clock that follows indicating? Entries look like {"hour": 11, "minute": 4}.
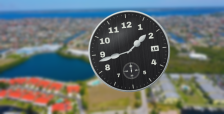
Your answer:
{"hour": 1, "minute": 43}
